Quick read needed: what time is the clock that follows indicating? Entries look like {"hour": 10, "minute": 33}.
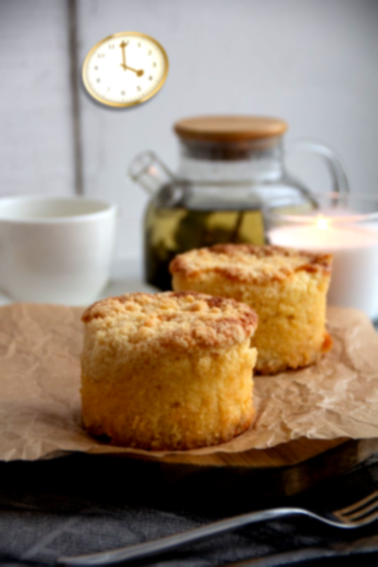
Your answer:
{"hour": 3, "minute": 59}
